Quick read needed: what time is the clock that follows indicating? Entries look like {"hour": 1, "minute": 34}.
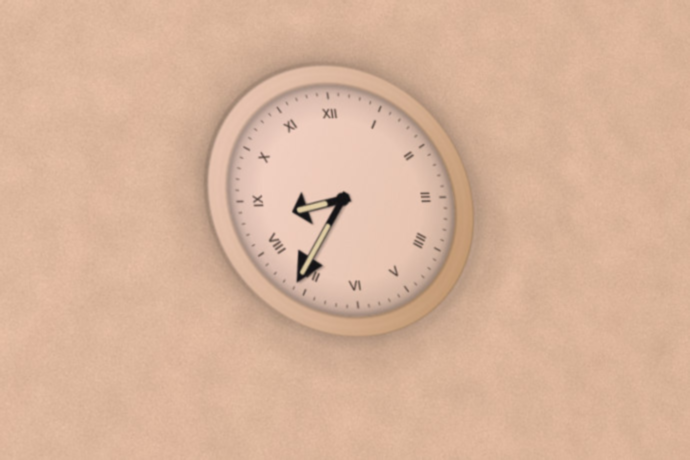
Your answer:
{"hour": 8, "minute": 36}
